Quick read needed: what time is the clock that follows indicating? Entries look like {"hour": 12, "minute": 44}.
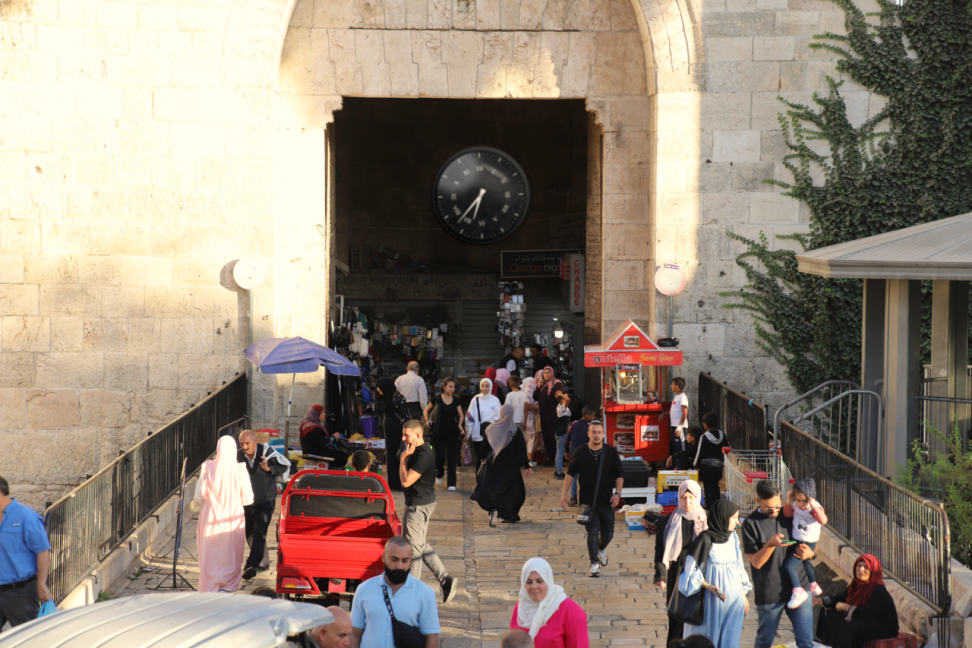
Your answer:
{"hour": 6, "minute": 37}
